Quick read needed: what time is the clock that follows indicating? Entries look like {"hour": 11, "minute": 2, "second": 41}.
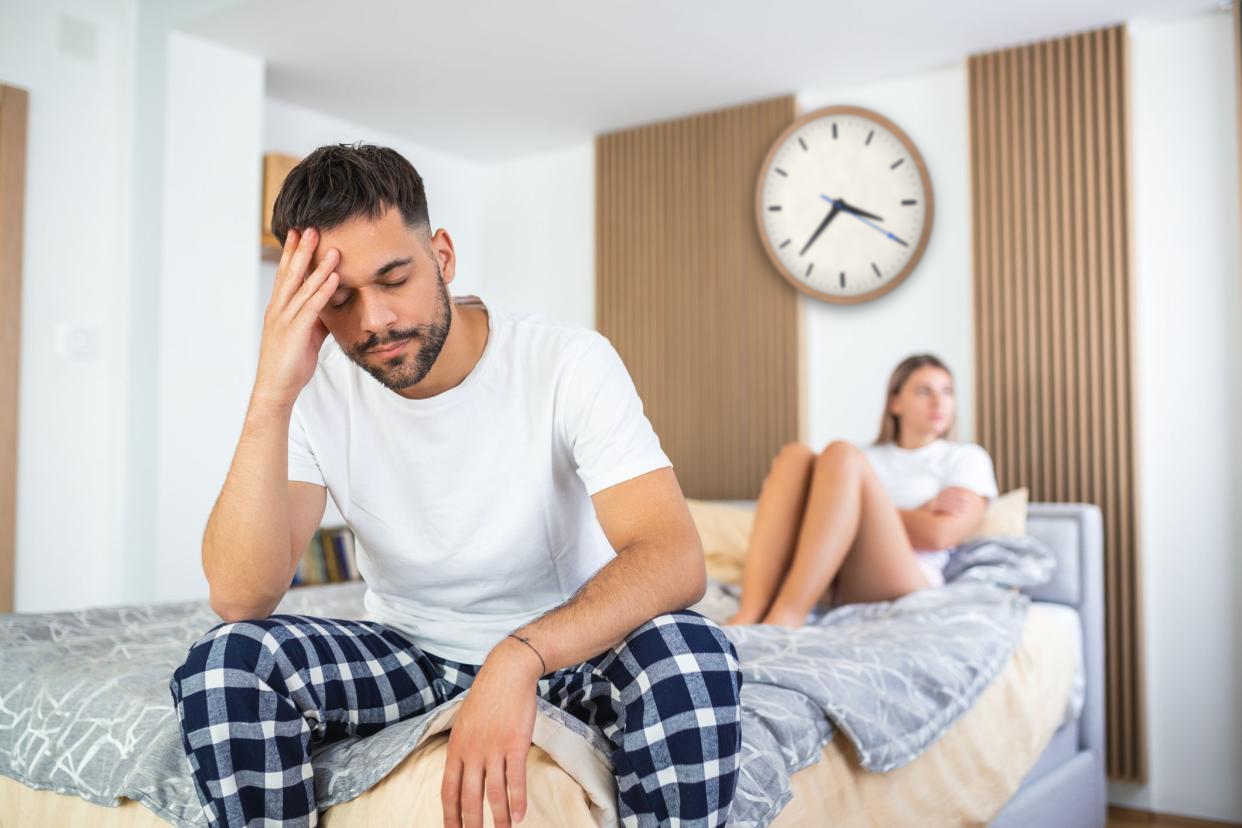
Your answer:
{"hour": 3, "minute": 37, "second": 20}
